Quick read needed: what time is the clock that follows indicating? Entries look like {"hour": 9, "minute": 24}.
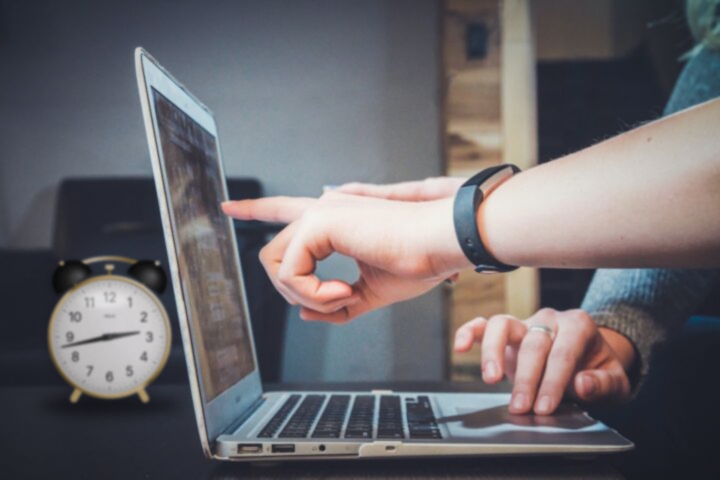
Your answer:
{"hour": 2, "minute": 43}
